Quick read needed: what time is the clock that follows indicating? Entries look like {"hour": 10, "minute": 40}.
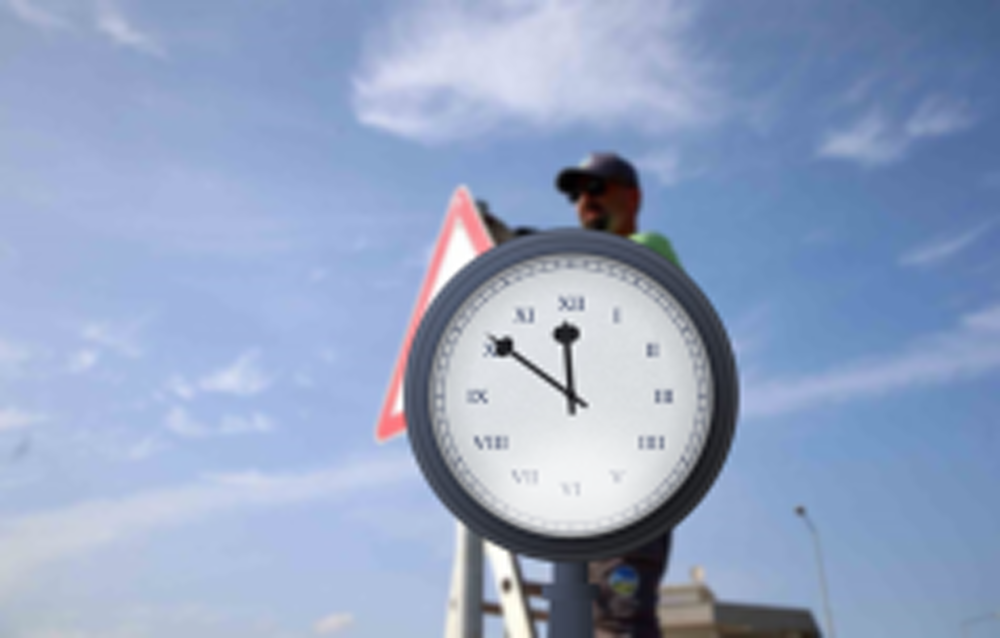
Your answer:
{"hour": 11, "minute": 51}
